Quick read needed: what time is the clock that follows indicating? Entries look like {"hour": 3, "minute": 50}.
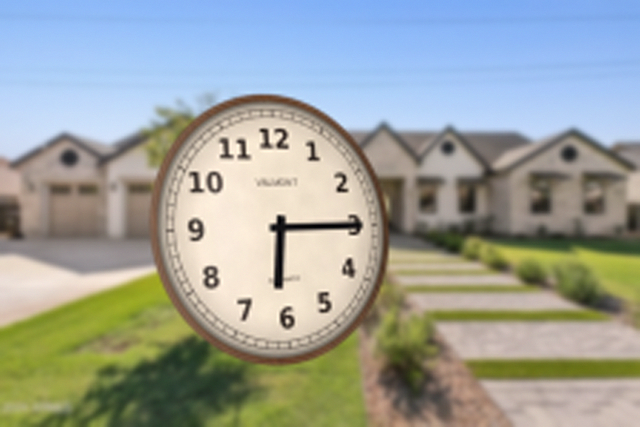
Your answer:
{"hour": 6, "minute": 15}
